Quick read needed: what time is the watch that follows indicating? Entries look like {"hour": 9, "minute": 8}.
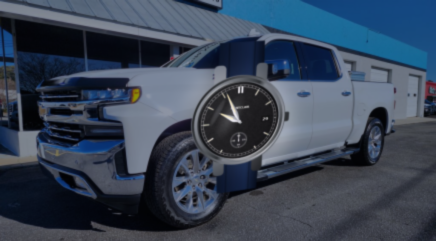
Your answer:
{"hour": 9, "minute": 56}
